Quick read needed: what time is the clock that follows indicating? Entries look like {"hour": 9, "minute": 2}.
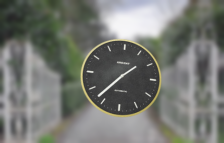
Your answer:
{"hour": 1, "minute": 37}
